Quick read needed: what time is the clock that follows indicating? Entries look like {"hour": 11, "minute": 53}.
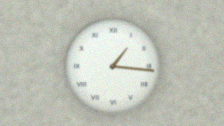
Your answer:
{"hour": 1, "minute": 16}
